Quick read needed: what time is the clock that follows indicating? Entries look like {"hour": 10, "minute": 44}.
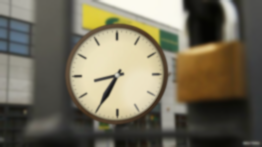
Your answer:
{"hour": 8, "minute": 35}
